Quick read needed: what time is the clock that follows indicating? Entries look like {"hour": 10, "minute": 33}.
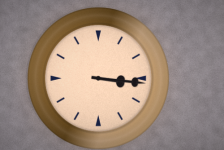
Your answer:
{"hour": 3, "minute": 16}
